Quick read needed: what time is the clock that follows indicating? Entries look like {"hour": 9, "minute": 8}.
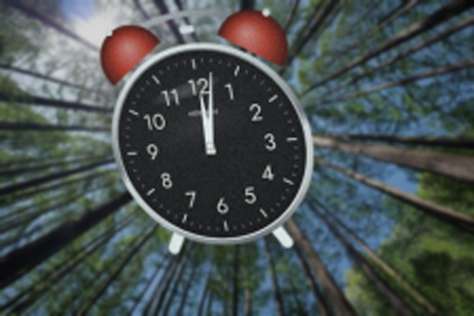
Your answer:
{"hour": 12, "minute": 2}
